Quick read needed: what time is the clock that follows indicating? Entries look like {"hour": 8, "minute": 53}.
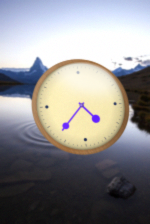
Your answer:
{"hour": 4, "minute": 37}
